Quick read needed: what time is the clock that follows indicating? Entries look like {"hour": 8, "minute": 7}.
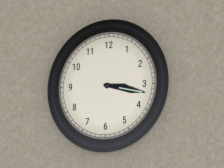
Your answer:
{"hour": 3, "minute": 17}
